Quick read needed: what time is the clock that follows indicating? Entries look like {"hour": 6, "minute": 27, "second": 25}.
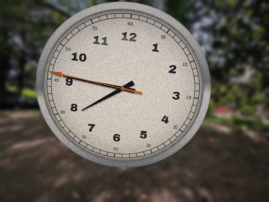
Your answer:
{"hour": 7, "minute": 45, "second": 46}
